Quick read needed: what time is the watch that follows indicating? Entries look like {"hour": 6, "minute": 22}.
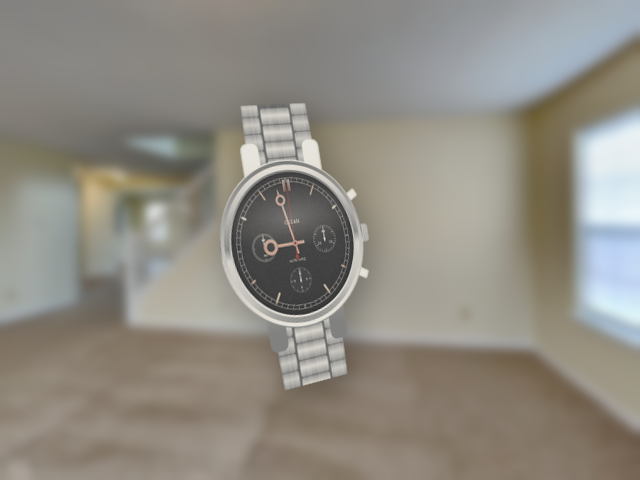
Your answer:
{"hour": 8, "minute": 58}
